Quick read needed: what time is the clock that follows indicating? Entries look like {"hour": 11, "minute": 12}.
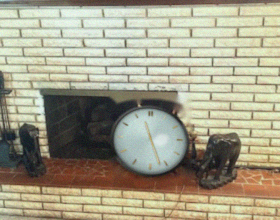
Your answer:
{"hour": 11, "minute": 27}
